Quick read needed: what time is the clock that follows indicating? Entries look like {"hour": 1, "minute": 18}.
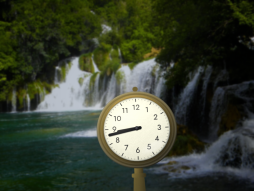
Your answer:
{"hour": 8, "minute": 43}
